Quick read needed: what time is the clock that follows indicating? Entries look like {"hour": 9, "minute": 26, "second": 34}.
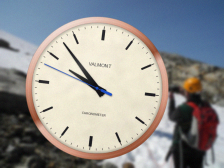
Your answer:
{"hour": 9, "minute": 52, "second": 48}
